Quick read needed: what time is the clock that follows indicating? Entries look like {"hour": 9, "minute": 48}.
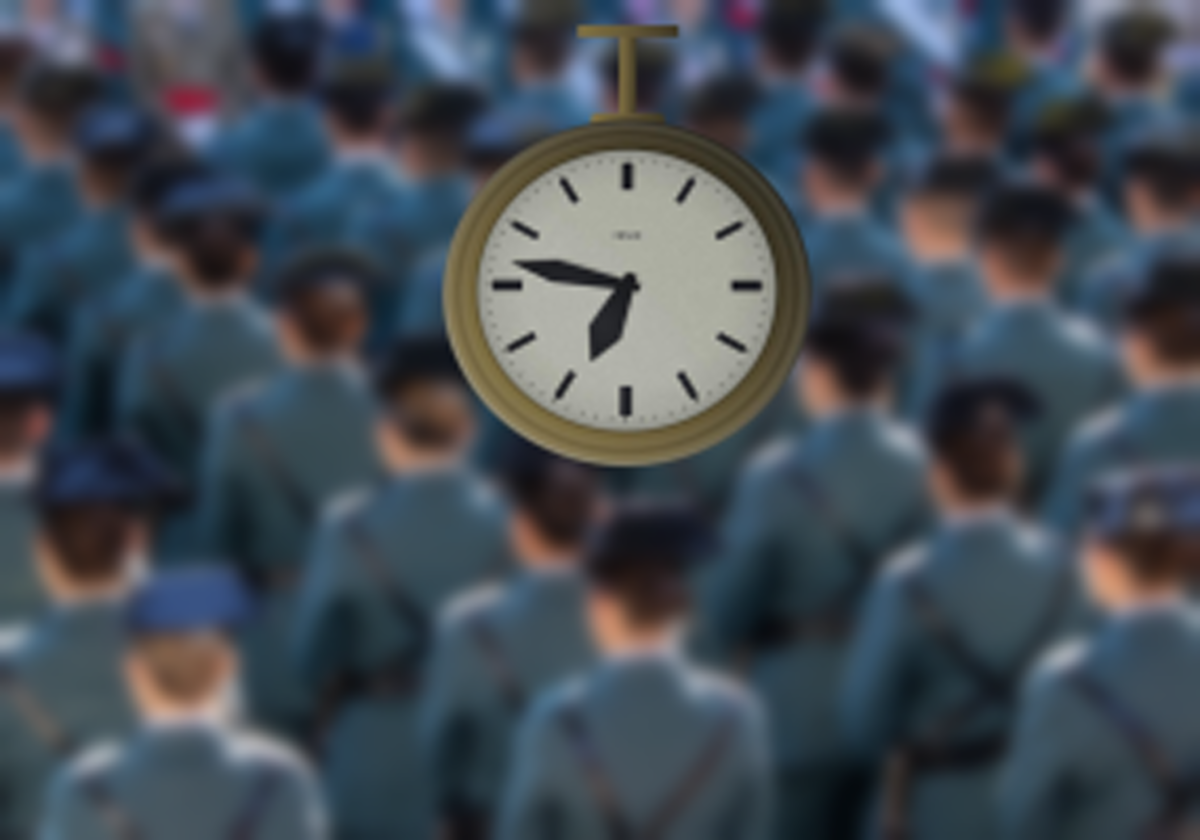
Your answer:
{"hour": 6, "minute": 47}
